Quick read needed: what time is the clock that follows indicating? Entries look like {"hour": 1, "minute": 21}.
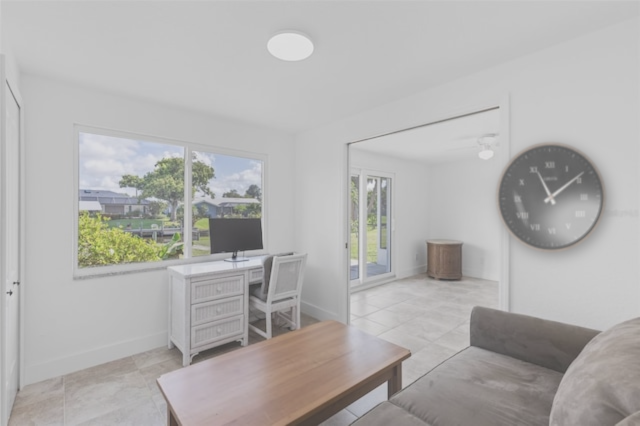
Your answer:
{"hour": 11, "minute": 9}
